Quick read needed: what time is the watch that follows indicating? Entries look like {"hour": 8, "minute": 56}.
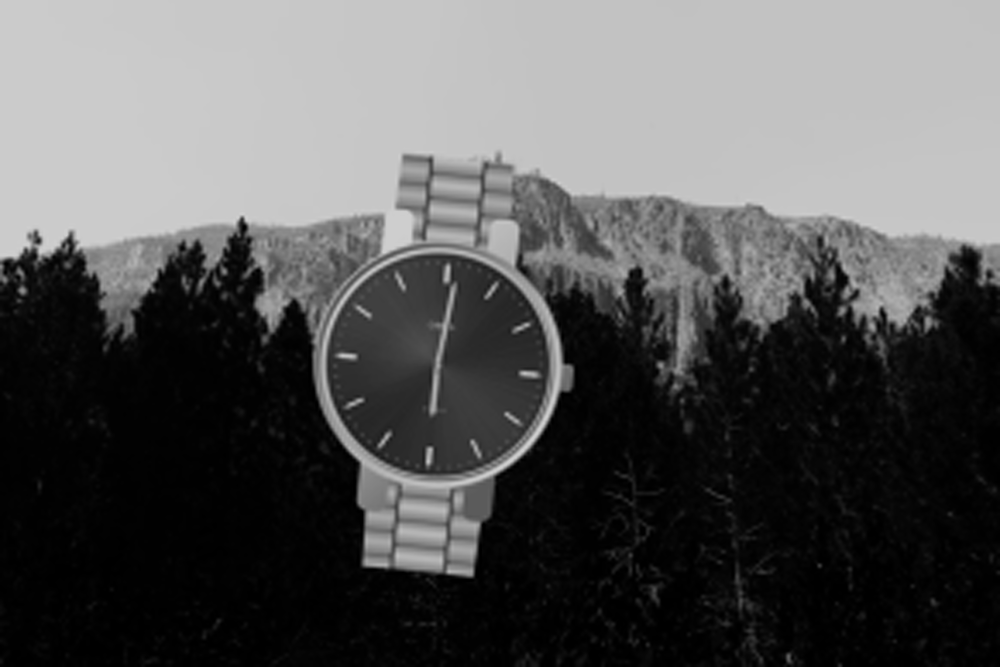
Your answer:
{"hour": 6, "minute": 1}
